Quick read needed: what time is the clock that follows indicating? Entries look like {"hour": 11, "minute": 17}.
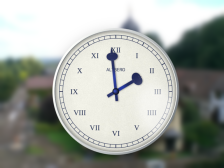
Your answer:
{"hour": 1, "minute": 59}
